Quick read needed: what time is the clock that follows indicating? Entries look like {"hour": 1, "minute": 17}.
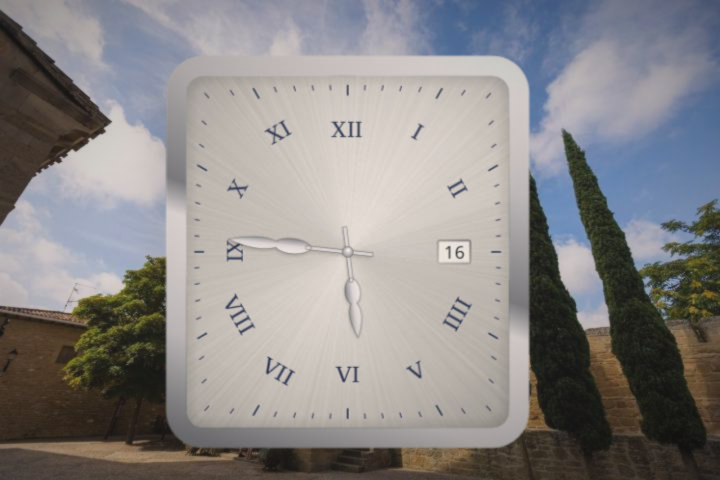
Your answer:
{"hour": 5, "minute": 46}
